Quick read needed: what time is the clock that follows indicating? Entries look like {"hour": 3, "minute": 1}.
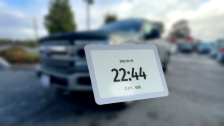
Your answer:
{"hour": 22, "minute": 44}
